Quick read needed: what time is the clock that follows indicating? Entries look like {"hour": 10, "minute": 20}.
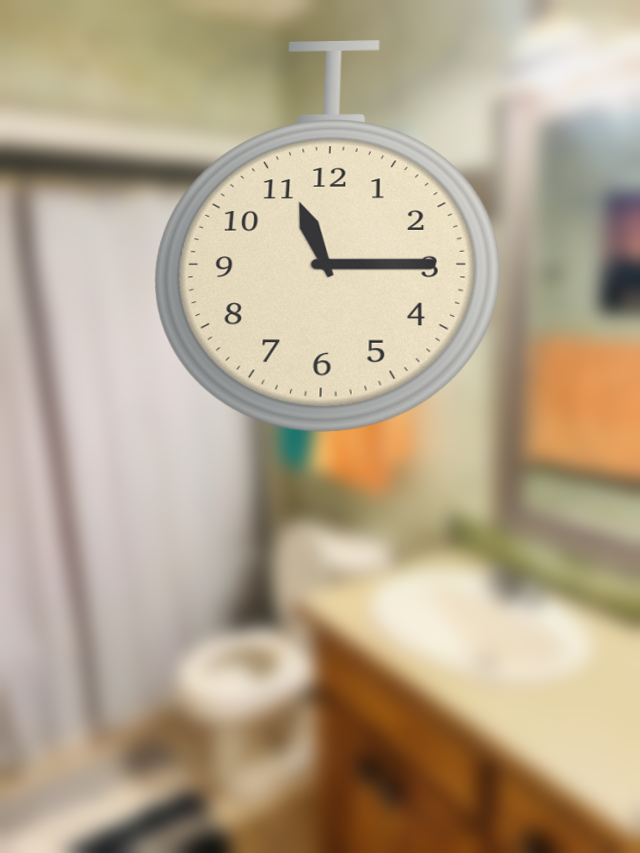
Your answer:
{"hour": 11, "minute": 15}
